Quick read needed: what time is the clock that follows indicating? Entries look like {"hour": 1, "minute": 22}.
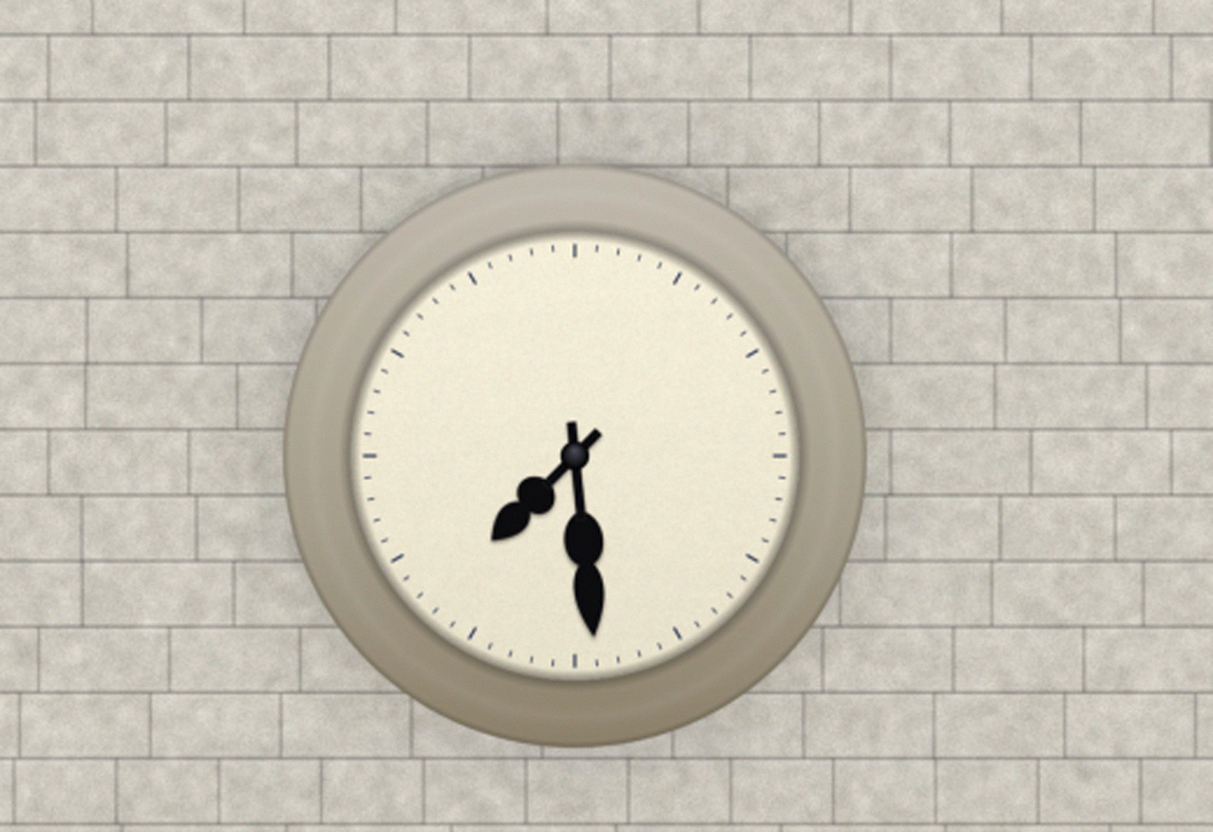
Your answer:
{"hour": 7, "minute": 29}
